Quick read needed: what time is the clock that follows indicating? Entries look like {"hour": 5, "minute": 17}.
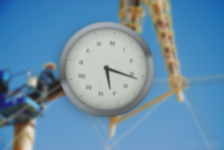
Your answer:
{"hour": 5, "minute": 16}
